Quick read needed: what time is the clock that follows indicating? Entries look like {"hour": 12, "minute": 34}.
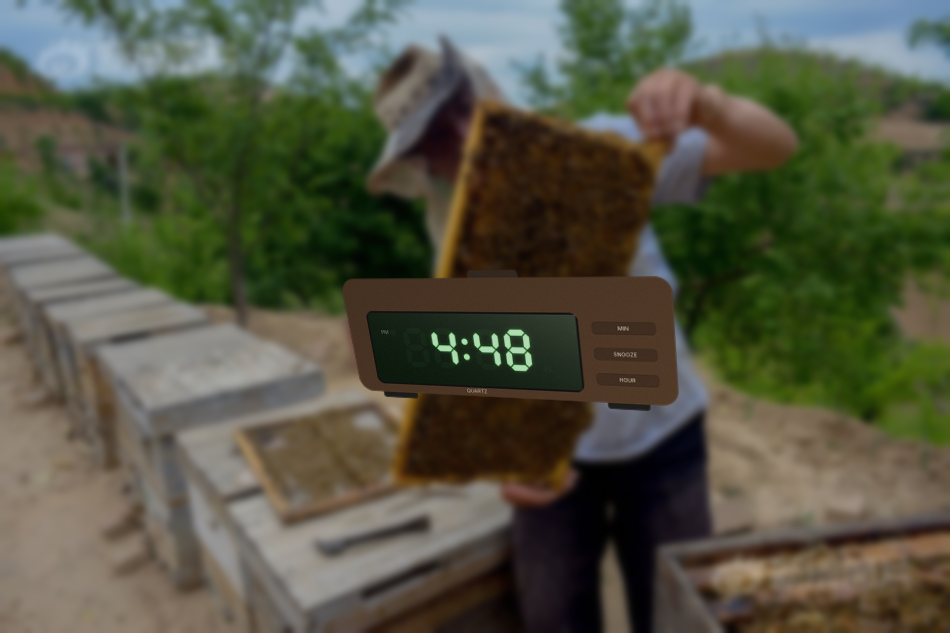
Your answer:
{"hour": 4, "minute": 48}
